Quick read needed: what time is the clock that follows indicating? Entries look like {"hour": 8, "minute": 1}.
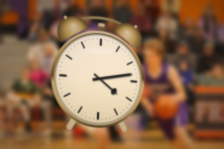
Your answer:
{"hour": 4, "minute": 13}
